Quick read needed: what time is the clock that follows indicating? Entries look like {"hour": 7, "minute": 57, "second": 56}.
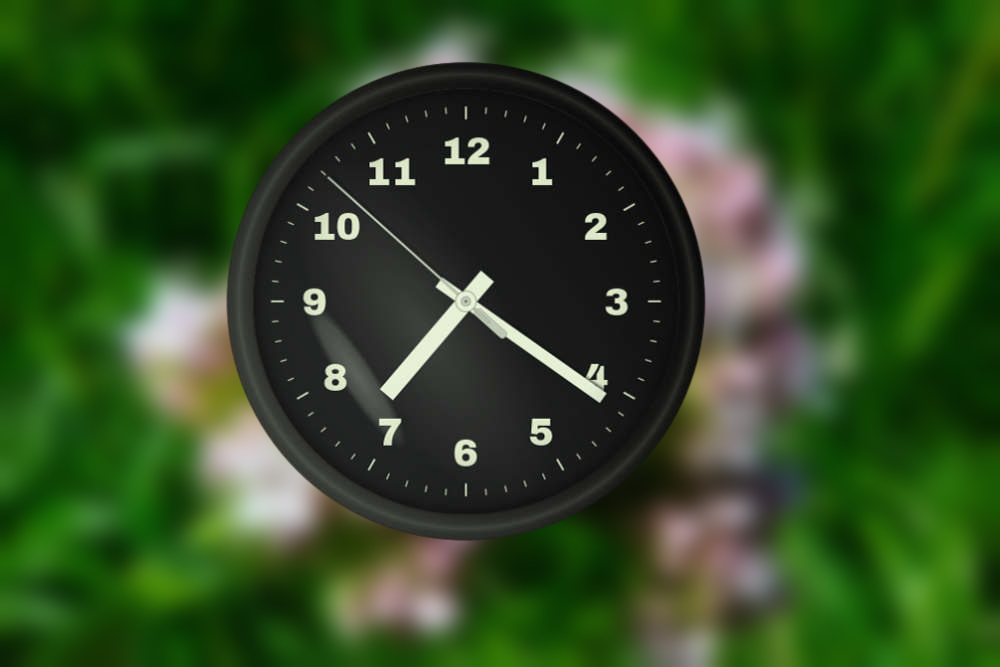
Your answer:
{"hour": 7, "minute": 20, "second": 52}
